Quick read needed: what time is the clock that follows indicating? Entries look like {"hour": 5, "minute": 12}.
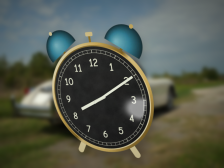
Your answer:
{"hour": 8, "minute": 10}
